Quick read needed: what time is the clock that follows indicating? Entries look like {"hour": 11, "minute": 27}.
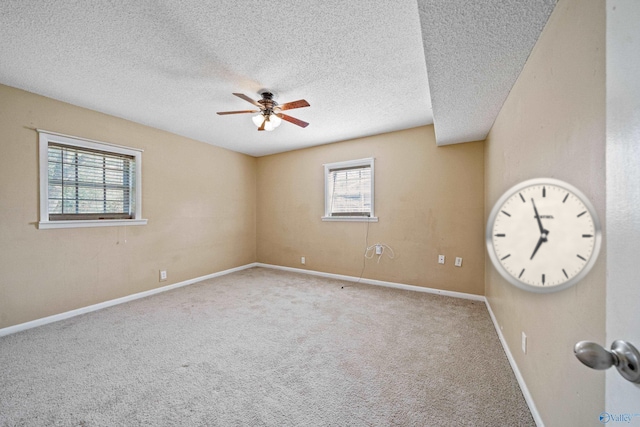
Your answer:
{"hour": 6, "minute": 57}
